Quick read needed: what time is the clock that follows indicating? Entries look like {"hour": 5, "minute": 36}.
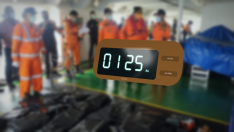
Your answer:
{"hour": 1, "minute": 25}
